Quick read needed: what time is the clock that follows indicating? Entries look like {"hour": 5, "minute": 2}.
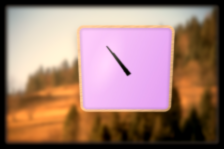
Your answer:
{"hour": 10, "minute": 54}
